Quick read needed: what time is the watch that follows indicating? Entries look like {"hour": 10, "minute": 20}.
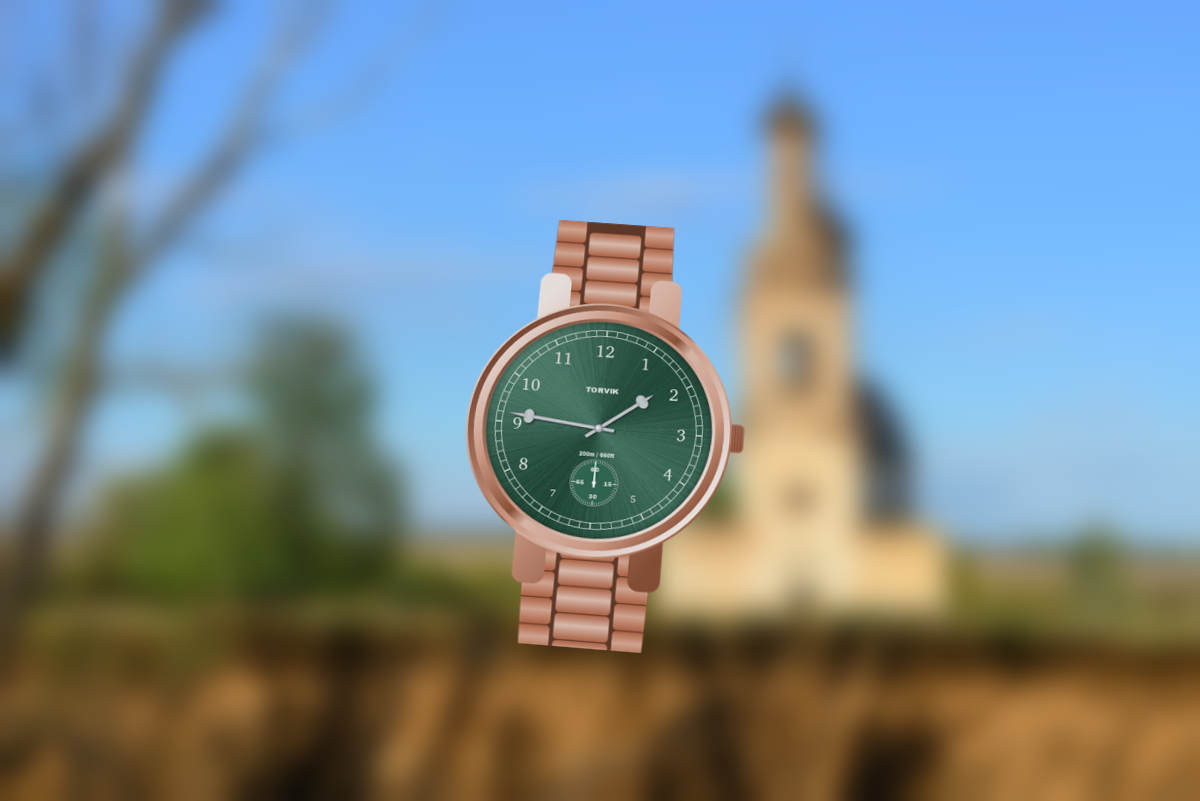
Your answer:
{"hour": 1, "minute": 46}
